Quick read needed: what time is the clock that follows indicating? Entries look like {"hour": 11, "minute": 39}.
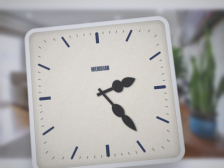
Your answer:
{"hour": 2, "minute": 24}
